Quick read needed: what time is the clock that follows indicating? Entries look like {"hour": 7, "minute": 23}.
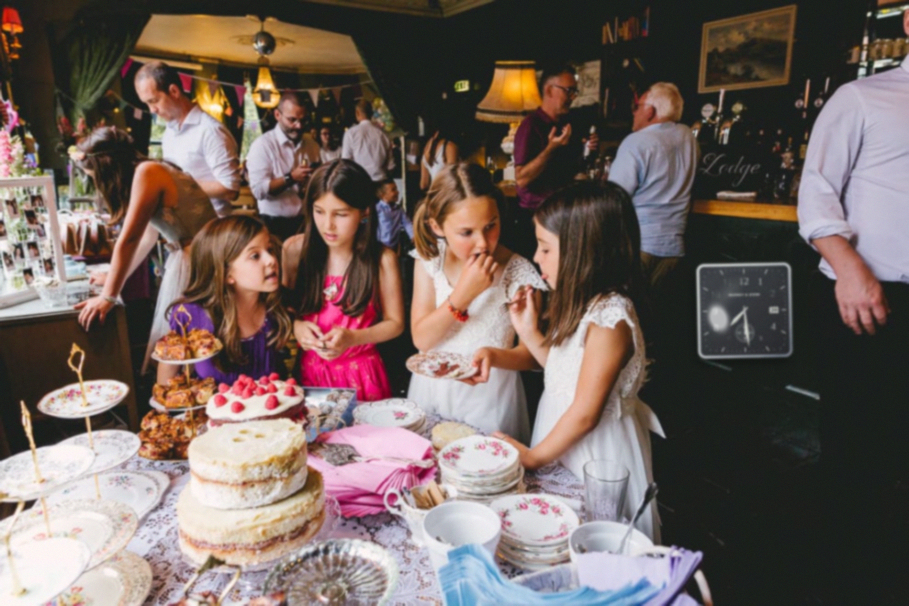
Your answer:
{"hour": 7, "minute": 29}
